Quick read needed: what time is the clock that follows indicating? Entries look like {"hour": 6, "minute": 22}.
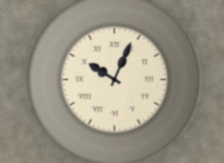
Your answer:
{"hour": 10, "minute": 4}
